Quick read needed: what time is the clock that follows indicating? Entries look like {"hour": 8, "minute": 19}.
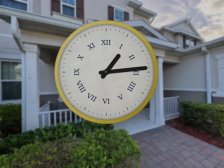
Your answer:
{"hour": 1, "minute": 14}
